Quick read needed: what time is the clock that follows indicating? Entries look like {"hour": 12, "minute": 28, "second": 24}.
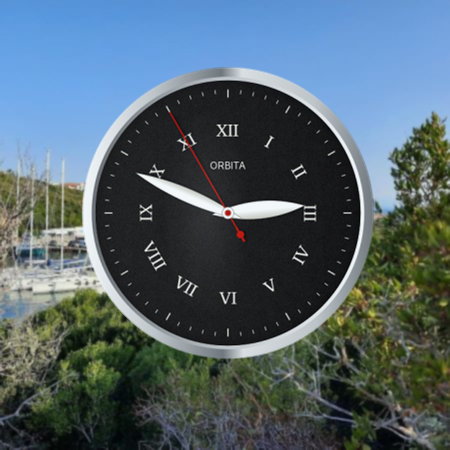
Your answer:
{"hour": 2, "minute": 48, "second": 55}
